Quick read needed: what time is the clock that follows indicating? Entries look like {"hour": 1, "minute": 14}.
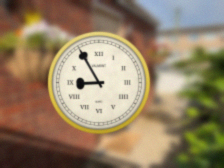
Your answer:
{"hour": 8, "minute": 55}
